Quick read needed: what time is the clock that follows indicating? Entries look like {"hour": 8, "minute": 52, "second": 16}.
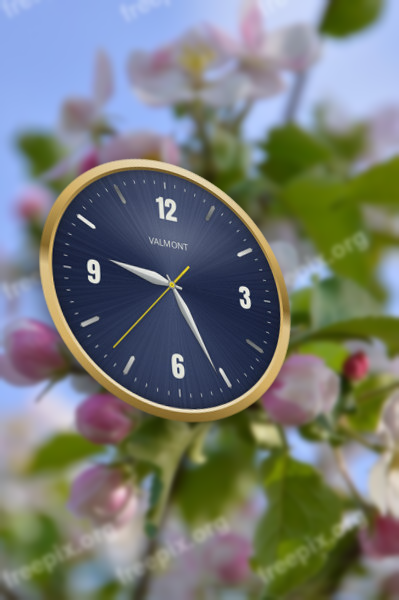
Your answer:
{"hour": 9, "minute": 25, "second": 37}
